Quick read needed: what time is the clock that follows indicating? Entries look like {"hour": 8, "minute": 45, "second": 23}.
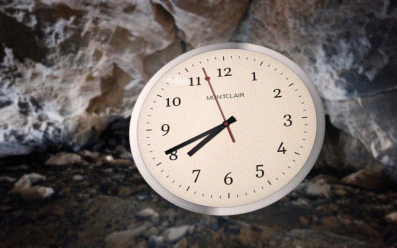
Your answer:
{"hour": 7, "minute": 40, "second": 57}
